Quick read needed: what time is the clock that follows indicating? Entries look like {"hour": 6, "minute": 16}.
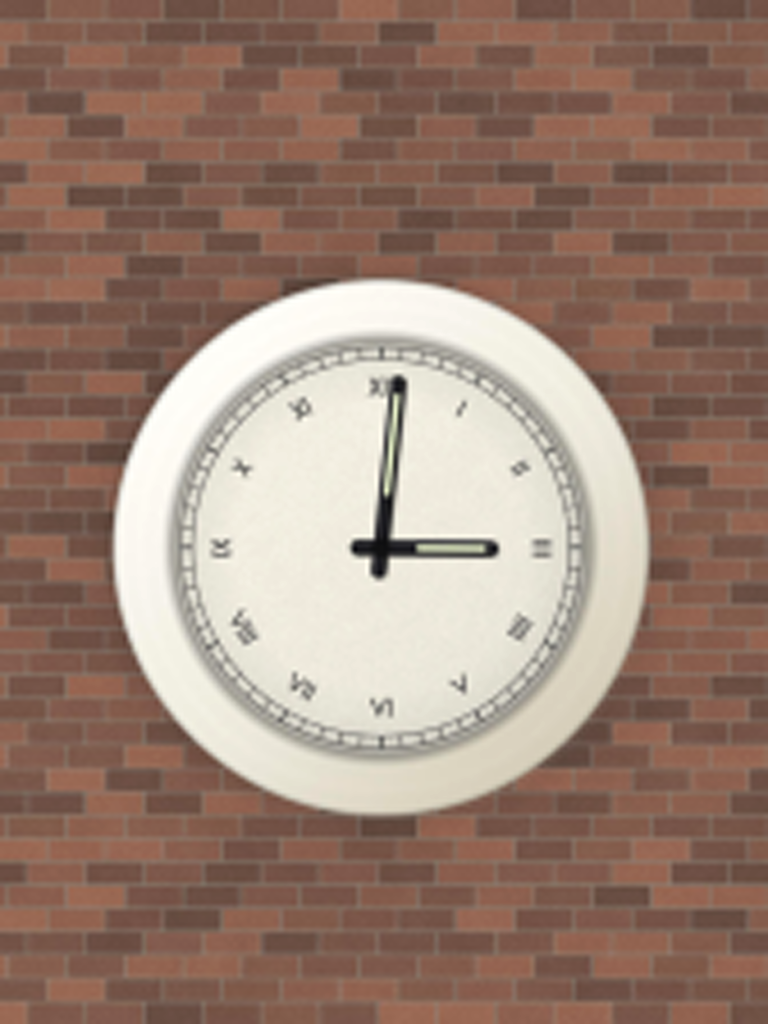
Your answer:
{"hour": 3, "minute": 1}
